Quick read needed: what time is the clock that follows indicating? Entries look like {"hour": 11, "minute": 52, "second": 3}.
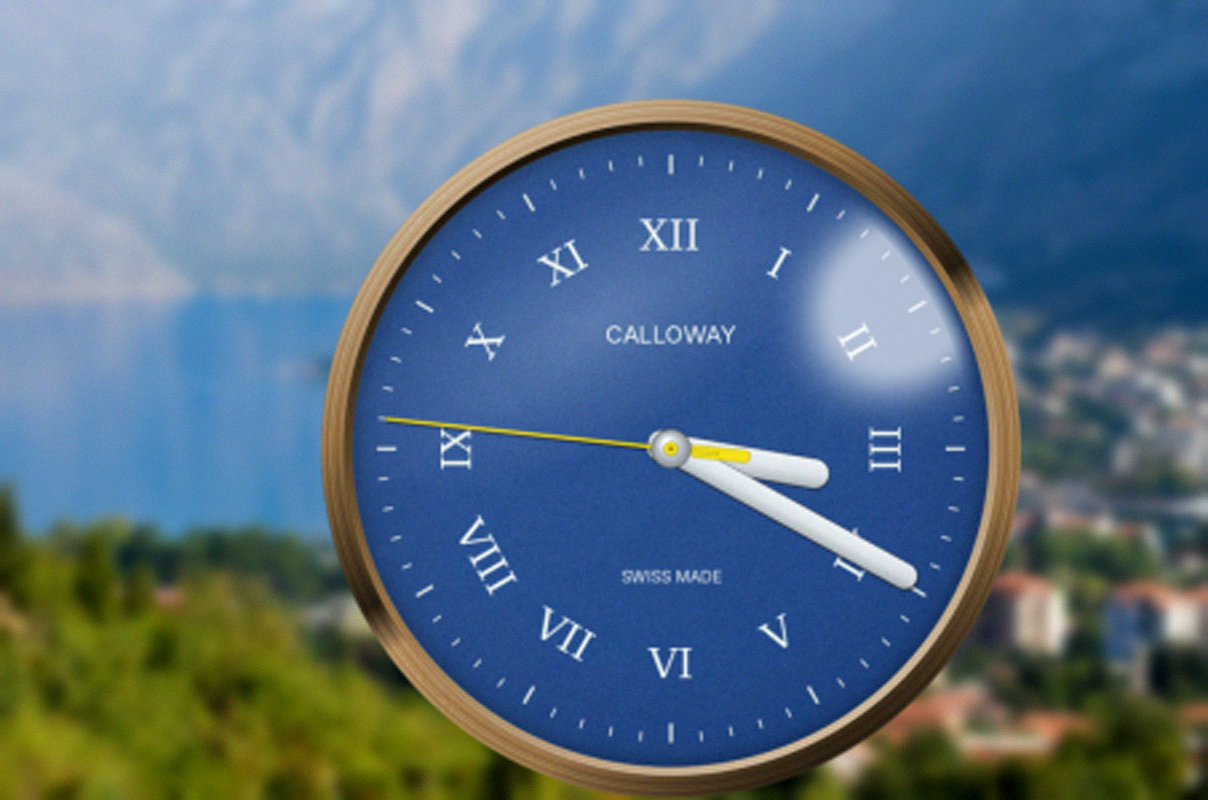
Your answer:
{"hour": 3, "minute": 19, "second": 46}
